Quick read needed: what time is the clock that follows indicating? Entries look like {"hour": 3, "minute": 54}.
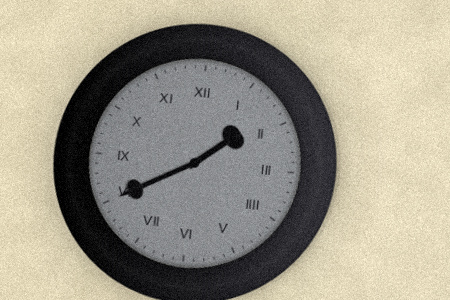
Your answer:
{"hour": 1, "minute": 40}
